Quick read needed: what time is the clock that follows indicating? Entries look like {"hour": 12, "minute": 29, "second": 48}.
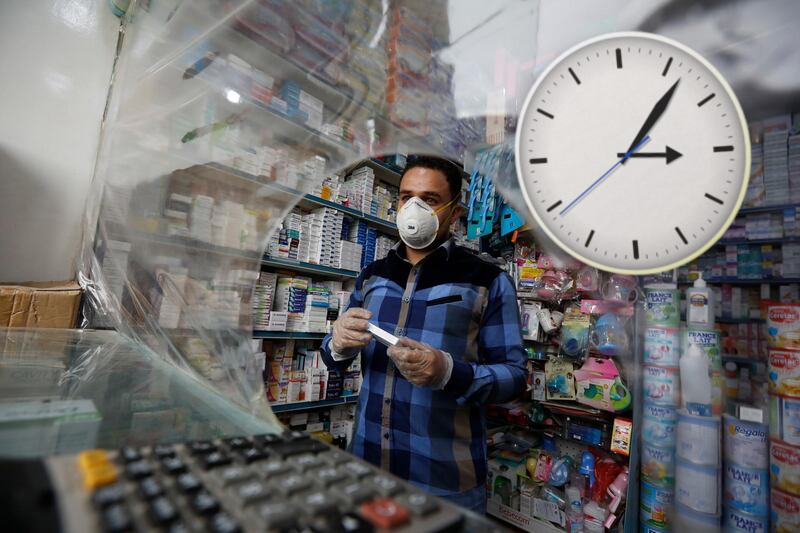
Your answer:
{"hour": 3, "minute": 6, "second": 39}
